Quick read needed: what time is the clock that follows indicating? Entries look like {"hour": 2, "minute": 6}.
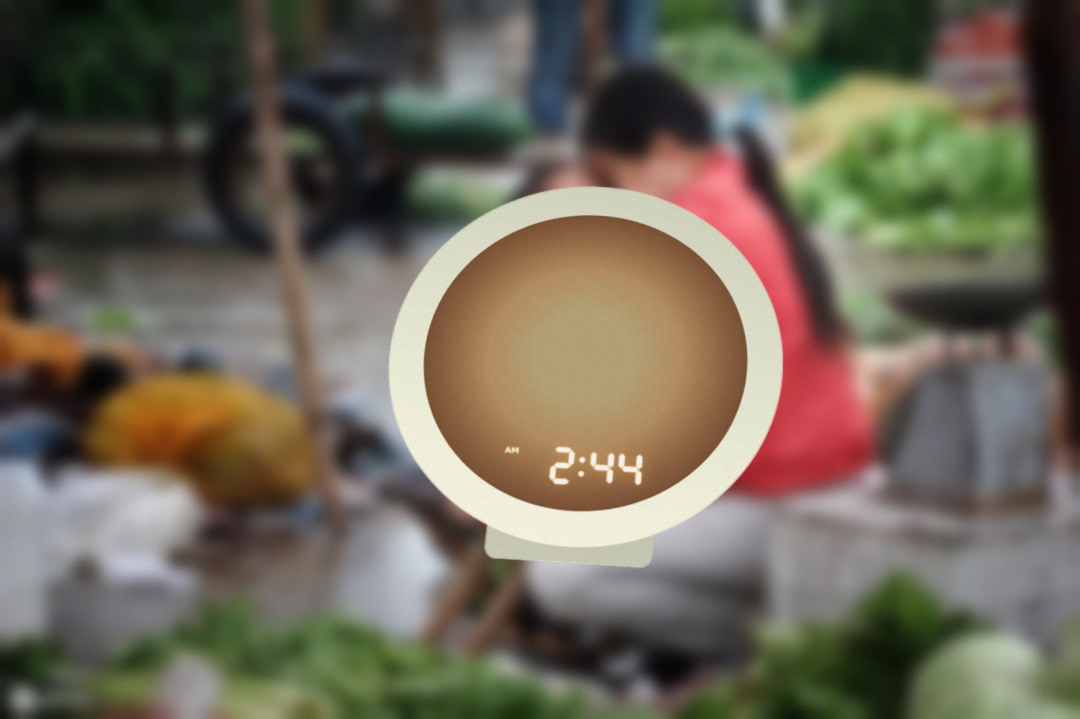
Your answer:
{"hour": 2, "minute": 44}
